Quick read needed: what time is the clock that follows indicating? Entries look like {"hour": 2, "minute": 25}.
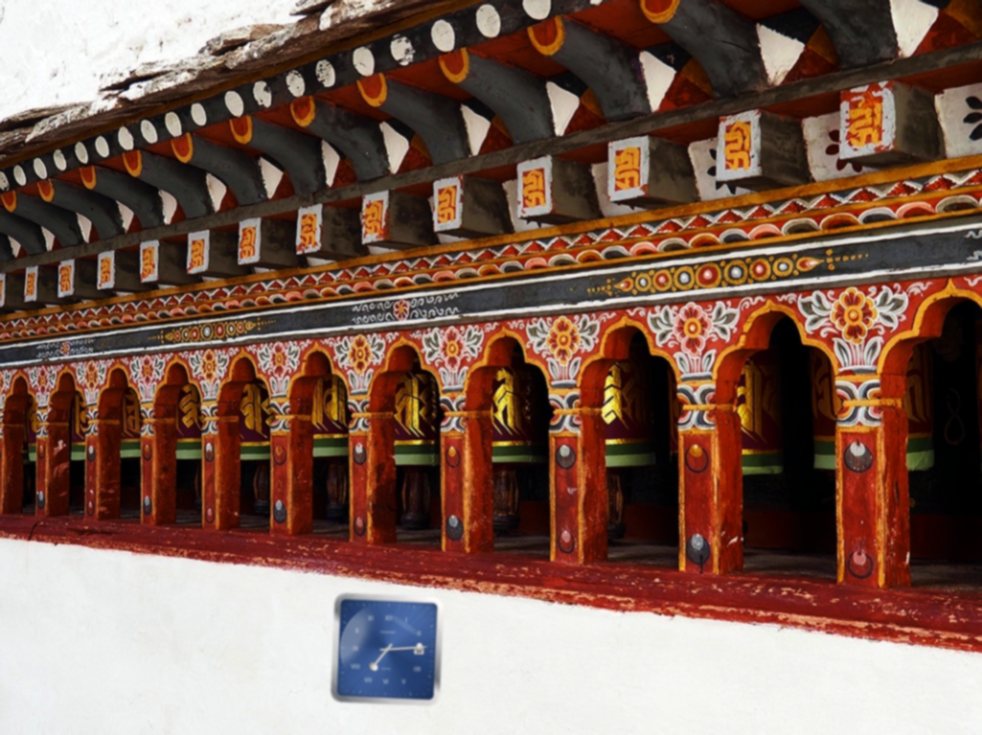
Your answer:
{"hour": 7, "minute": 14}
